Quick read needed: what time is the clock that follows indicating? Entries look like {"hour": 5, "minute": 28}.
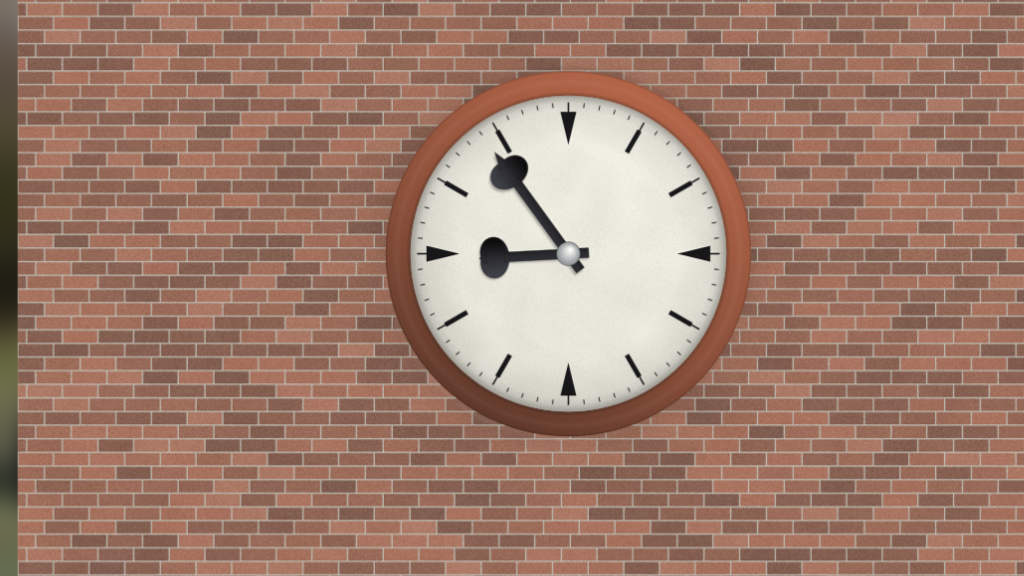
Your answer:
{"hour": 8, "minute": 54}
